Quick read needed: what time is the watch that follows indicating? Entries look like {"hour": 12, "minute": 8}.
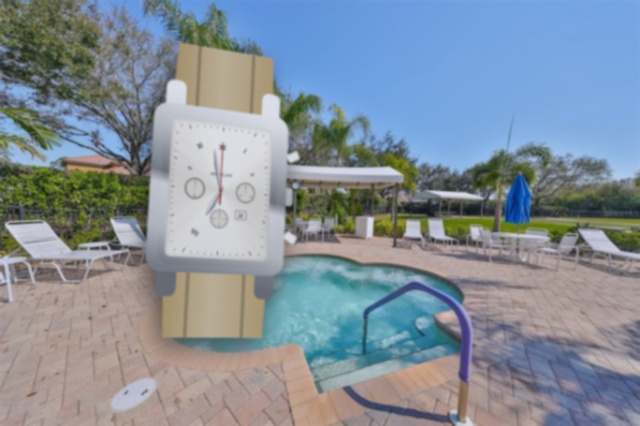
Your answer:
{"hour": 6, "minute": 58}
